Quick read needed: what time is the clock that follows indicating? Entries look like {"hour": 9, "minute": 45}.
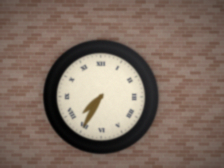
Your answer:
{"hour": 7, "minute": 35}
